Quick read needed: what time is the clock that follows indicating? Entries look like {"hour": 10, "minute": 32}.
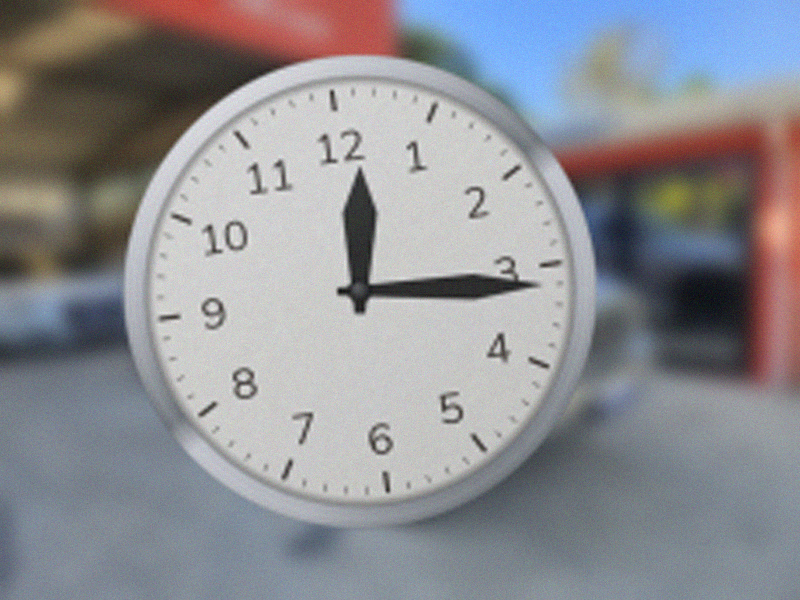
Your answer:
{"hour": 12, "minute": 16}
